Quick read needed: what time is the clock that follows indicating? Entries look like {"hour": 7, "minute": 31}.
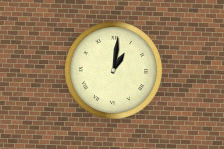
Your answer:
{"hour": 1, "minute": 1}
